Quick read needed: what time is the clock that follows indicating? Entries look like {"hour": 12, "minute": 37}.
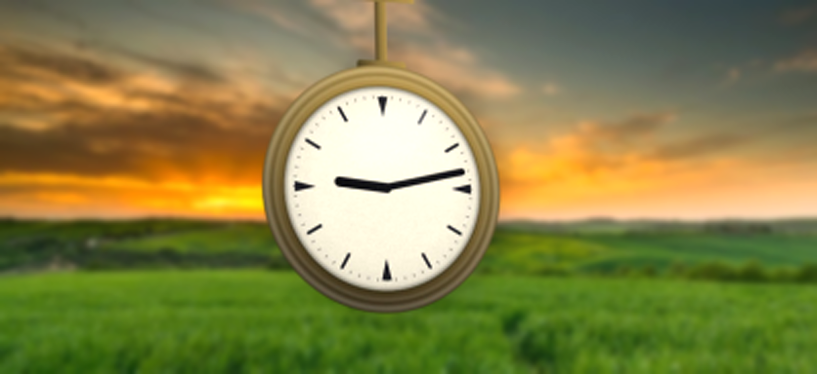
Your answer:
{"hour": 9, "minute": 13}
